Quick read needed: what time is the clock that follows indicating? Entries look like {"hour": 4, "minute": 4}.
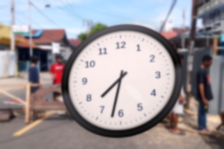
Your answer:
{"hour": 7, "minute": 32}
